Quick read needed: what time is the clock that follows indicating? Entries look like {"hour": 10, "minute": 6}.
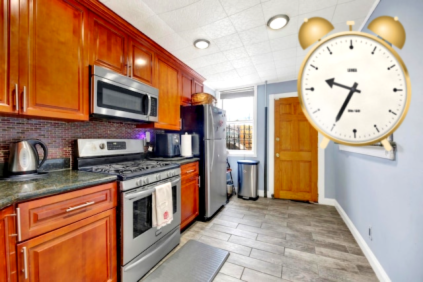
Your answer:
{"hour": 9, "minute": 35}
